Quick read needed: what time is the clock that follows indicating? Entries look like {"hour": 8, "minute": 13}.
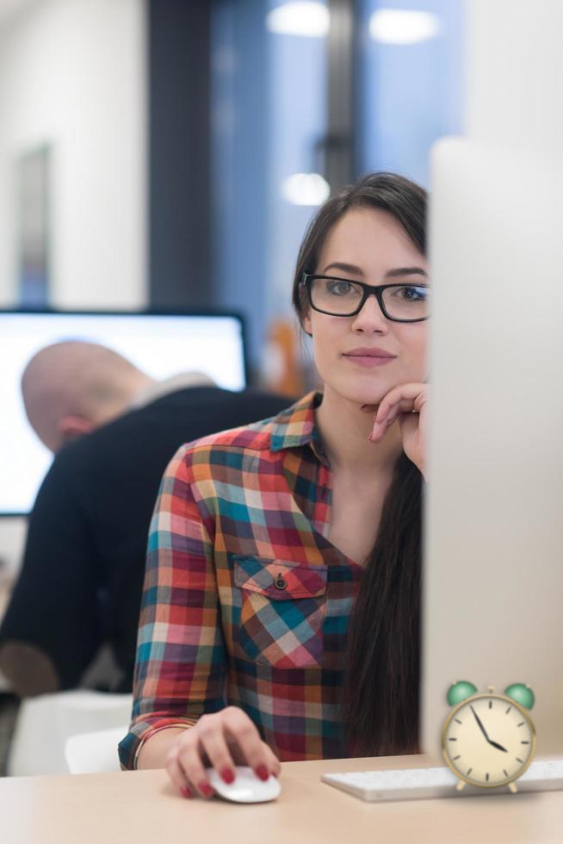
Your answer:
{"hour": 3, "minute": 55}
